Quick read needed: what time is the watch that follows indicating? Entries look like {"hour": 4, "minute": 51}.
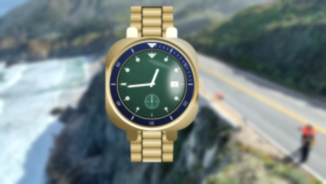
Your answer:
{"hour": 12, "minute": 44}
